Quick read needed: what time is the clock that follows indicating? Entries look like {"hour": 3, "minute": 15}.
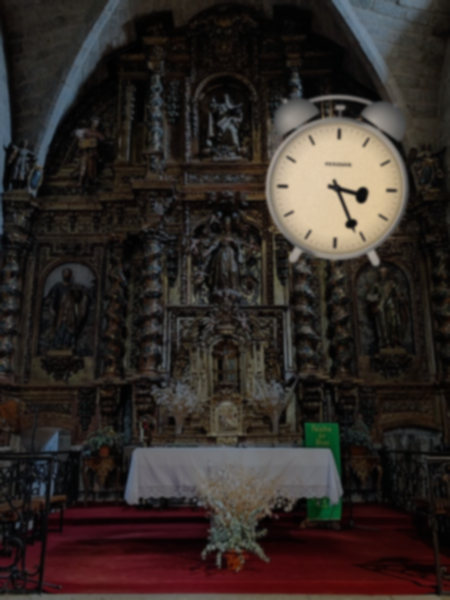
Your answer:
{"hour": 3, "minute": 26}
